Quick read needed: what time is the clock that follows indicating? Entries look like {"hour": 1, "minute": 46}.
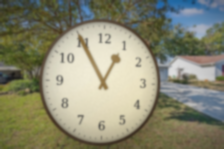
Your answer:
{"hour": 12, "minute": 55}
